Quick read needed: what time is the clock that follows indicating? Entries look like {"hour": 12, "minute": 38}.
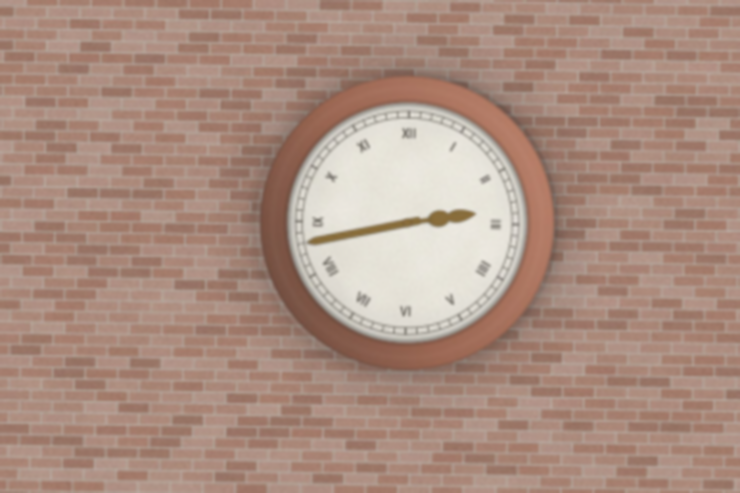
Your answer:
{"hour": 2, "minute": 43}
